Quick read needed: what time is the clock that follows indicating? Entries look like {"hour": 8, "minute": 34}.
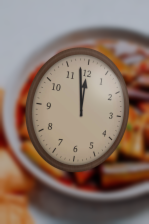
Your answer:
{"hour": 11, "minute": 58}
